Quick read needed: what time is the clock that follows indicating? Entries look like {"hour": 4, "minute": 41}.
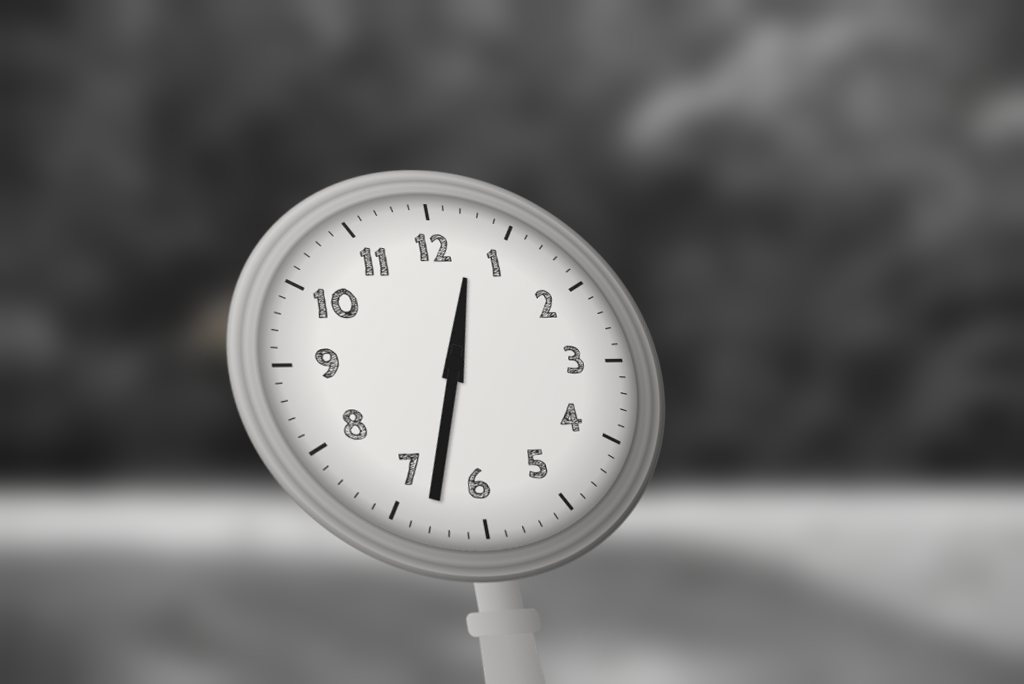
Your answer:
{"hour": 12, "minute": 33}
